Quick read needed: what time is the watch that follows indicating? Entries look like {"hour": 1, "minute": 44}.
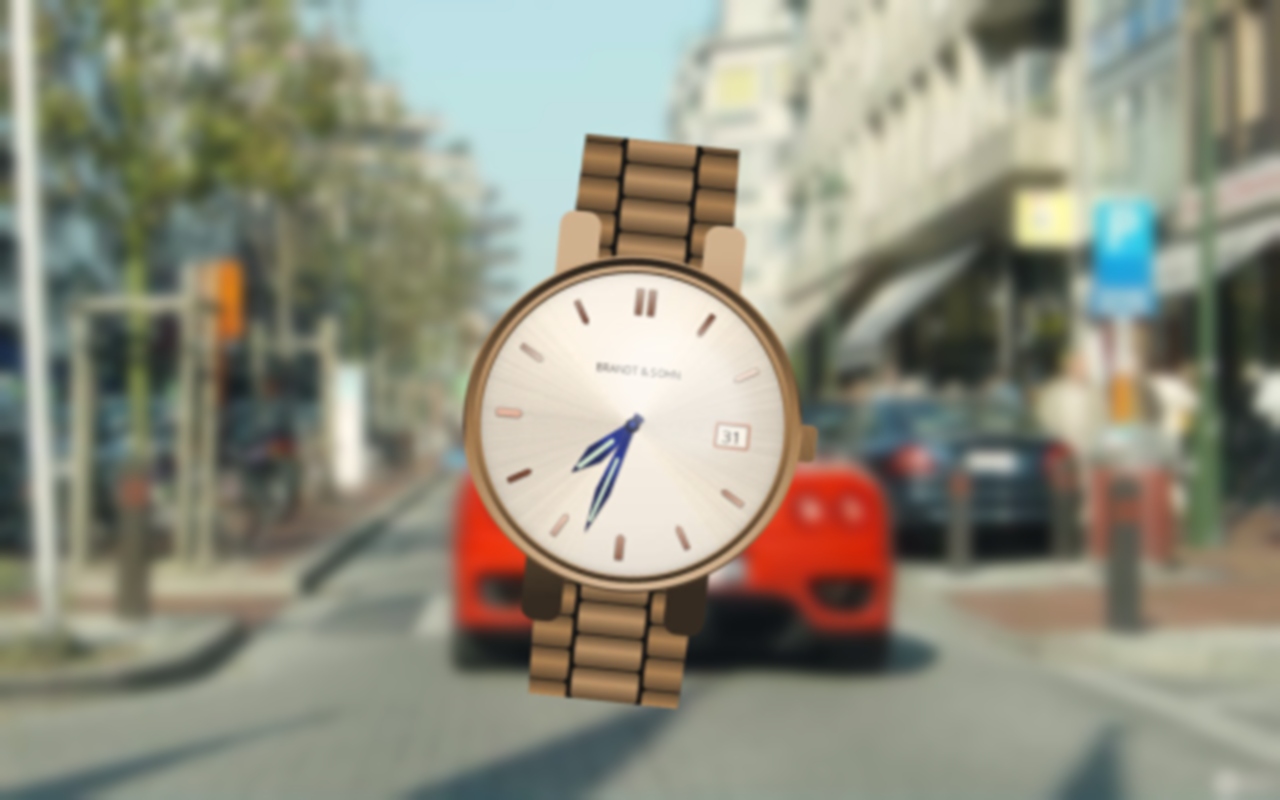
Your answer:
{"hour": 7, "minute": 33}
